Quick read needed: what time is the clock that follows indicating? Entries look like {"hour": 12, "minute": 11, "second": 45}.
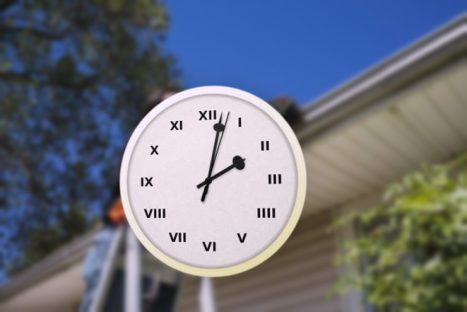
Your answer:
{"hour": 2, "minute": 2, "second": 3}
